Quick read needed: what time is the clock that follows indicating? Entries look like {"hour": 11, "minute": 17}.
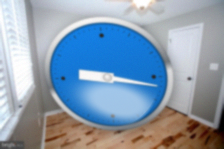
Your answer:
{"hour": 9, "minute": 17}
